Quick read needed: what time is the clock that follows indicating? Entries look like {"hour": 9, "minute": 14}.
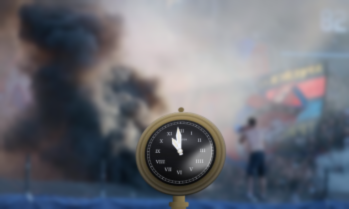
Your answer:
{"hour": 10, "minute": 59}
